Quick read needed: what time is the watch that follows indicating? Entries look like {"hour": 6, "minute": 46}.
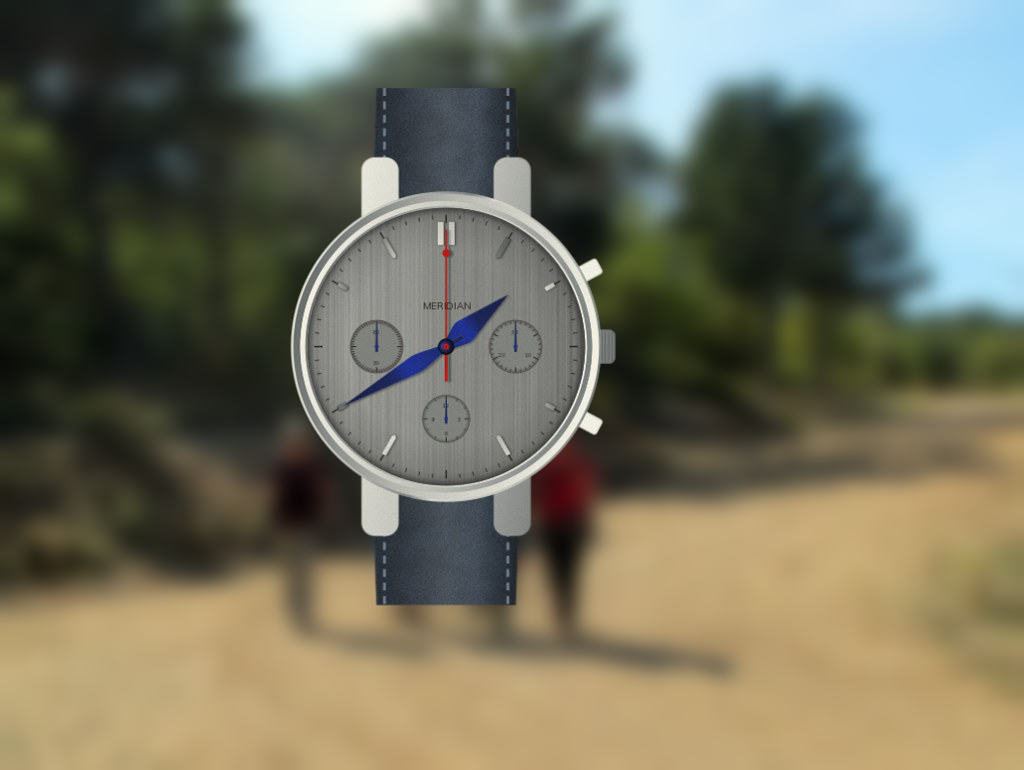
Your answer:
{"hour": 1, "minute": 40}
